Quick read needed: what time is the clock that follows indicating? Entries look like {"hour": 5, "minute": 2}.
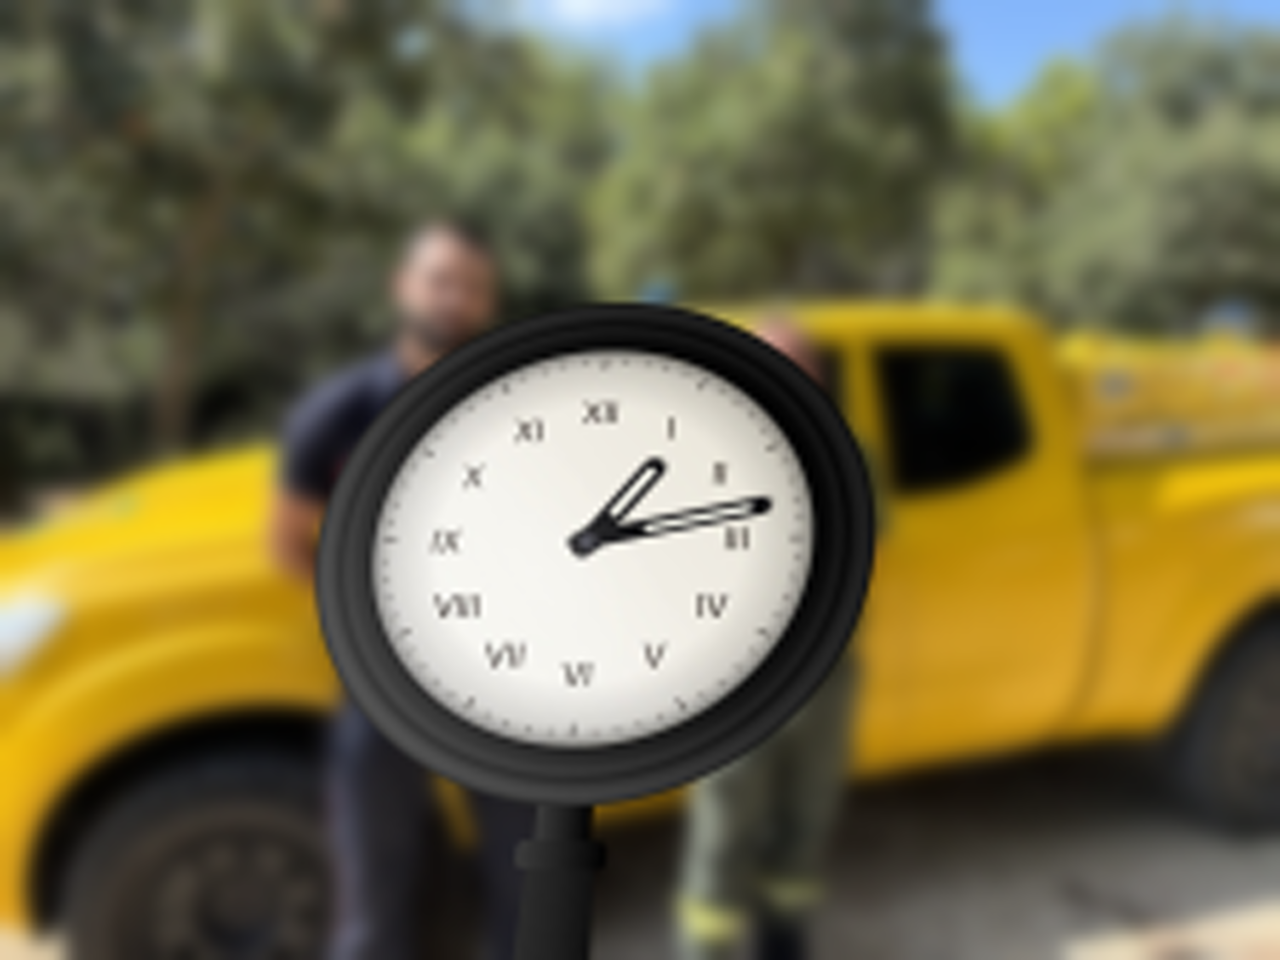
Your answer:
{"hour": 1, "minute": 13}
